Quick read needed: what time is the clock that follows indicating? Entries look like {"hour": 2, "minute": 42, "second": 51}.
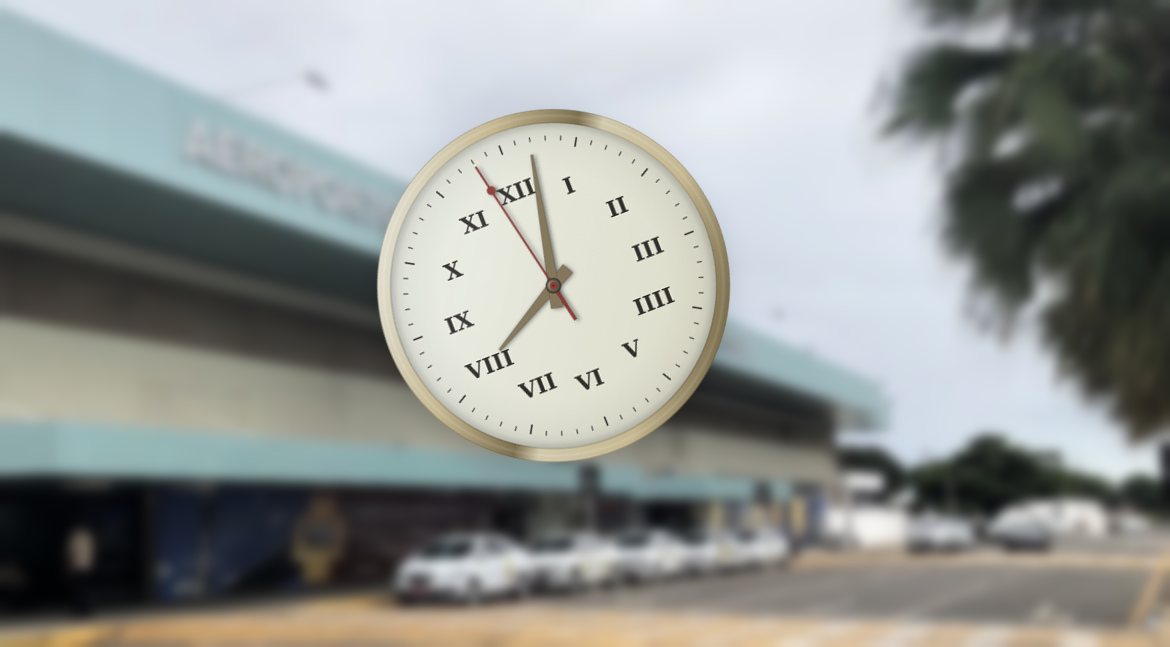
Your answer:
{"hour": 8, "minute": 1, "second": 58}
